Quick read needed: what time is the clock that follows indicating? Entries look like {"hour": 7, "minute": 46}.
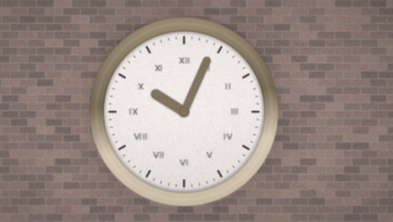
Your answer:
{"hour": 10, "minute": 4}
